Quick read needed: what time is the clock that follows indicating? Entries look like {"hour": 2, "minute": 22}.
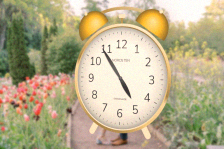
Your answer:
{"hour": 4, "minute": 54}
